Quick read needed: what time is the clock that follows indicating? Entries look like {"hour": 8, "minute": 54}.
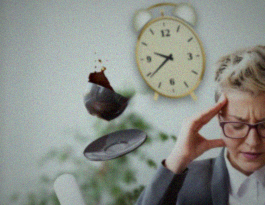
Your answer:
{"hour": 9, "minute": 39}
